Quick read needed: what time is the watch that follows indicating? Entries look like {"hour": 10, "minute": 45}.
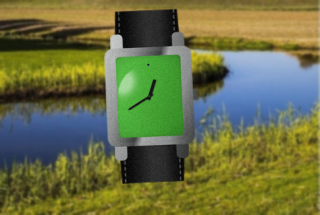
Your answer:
{"hour": 12, "minute": 40}
